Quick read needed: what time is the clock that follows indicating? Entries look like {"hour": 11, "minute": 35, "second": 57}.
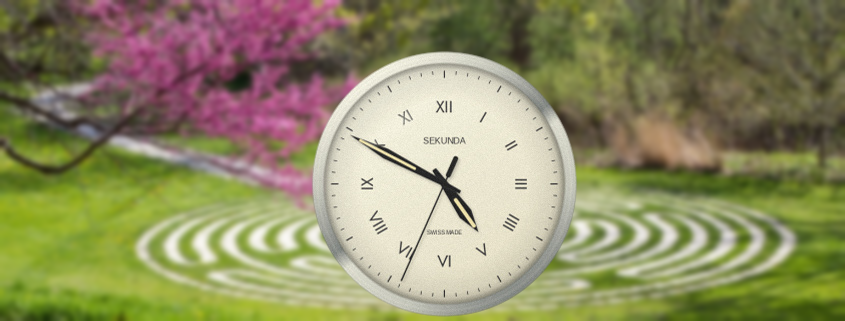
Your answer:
{"hour": 4, "minute": 49, "second": 34}
